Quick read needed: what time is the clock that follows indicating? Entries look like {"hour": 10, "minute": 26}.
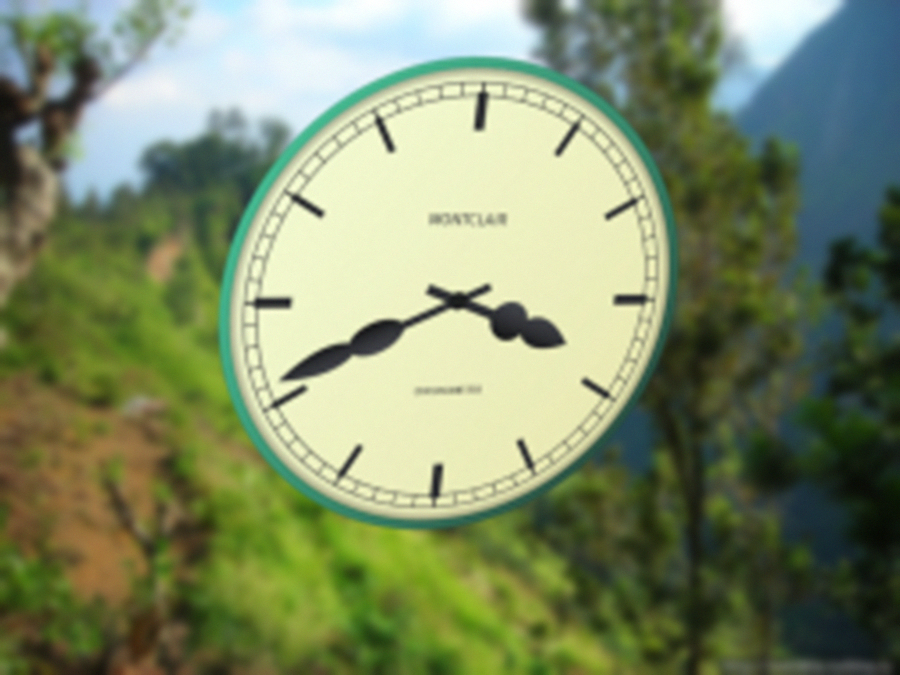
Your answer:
{"hour": 3, "minute": 41}
